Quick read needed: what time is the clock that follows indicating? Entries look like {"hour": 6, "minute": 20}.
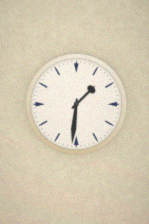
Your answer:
{"hour": 1, "minute": 31}
